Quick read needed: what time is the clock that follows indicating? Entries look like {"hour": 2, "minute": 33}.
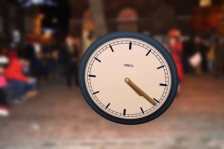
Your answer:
{"hour": 4, "minute": 21}
